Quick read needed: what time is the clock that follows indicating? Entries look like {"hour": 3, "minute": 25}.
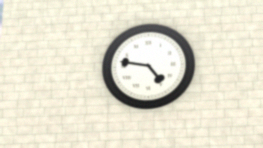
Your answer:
{"hour": 4, "minute": 47}
